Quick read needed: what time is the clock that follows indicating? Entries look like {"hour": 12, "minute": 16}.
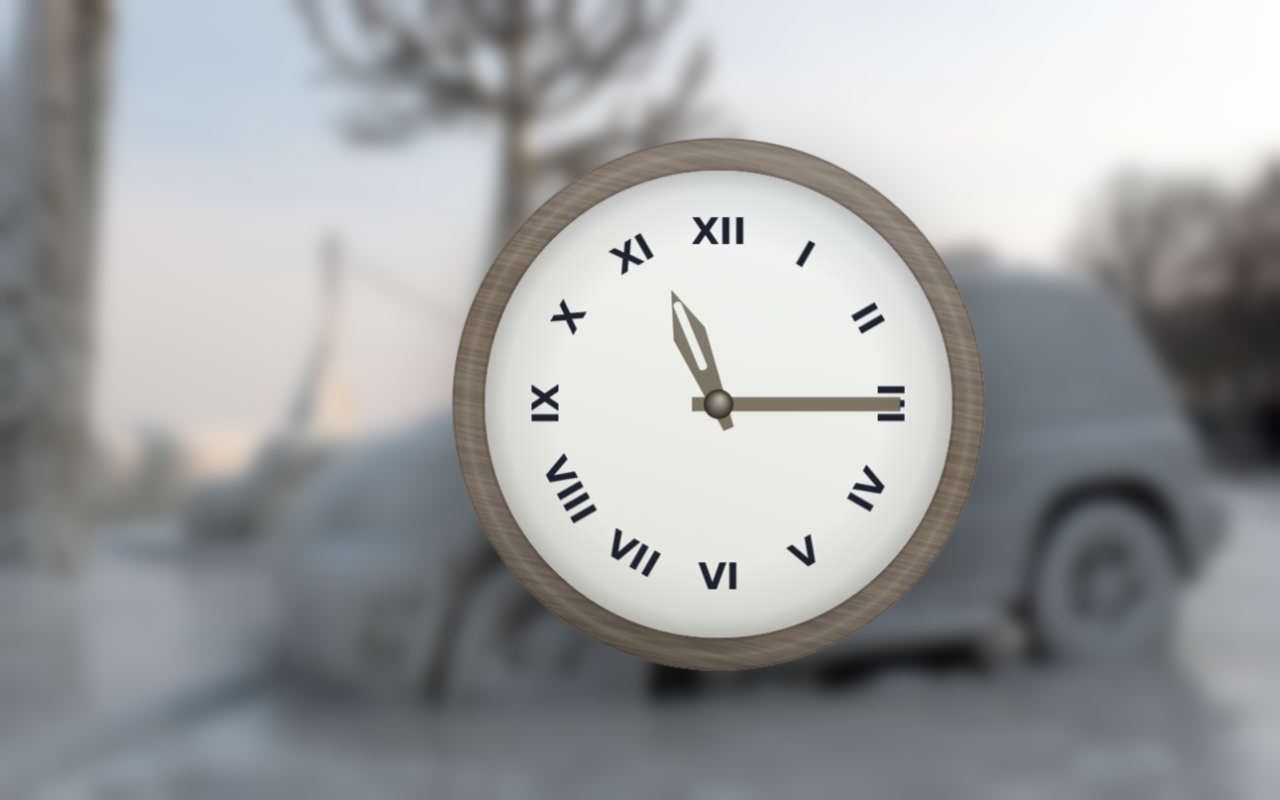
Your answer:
{"hour": 11, "minute": 15}
